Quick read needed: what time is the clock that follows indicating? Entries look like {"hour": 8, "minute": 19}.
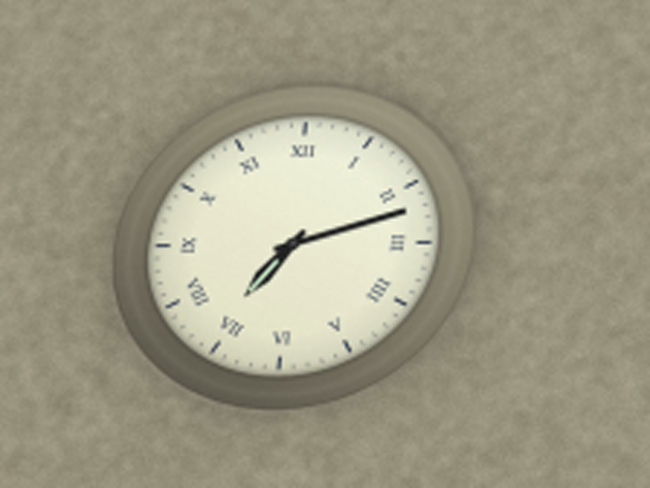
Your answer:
{"hour": 7, "minute": 12}
